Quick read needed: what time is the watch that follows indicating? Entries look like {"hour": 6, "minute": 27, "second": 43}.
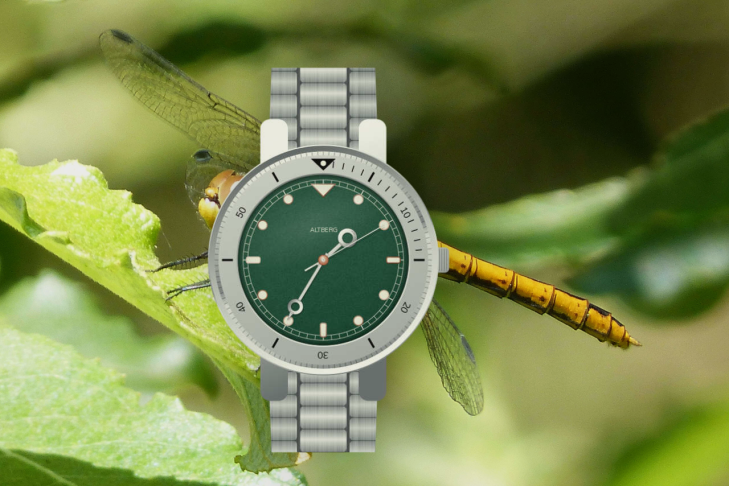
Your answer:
{"hour": 1, "minute": 35, "second": 10}
